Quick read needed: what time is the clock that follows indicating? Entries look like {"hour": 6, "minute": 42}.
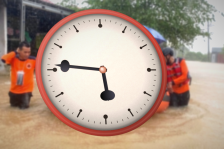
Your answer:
{"hour": 5, "minute": 46}
